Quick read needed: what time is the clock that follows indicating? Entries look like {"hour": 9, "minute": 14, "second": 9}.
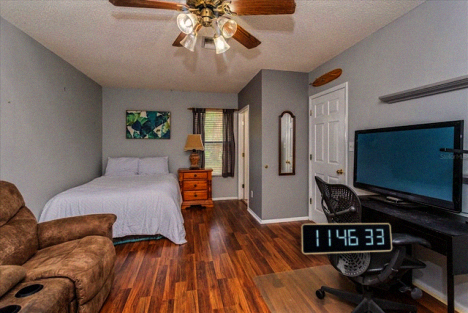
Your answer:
{"hour": 11, "minute": 46, "second": 33}
